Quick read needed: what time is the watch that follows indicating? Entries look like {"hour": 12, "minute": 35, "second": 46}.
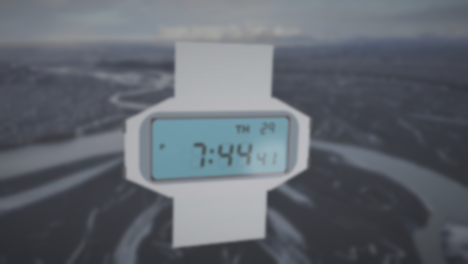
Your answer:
{"hour": 7, "minute": 44, "second": 41}
